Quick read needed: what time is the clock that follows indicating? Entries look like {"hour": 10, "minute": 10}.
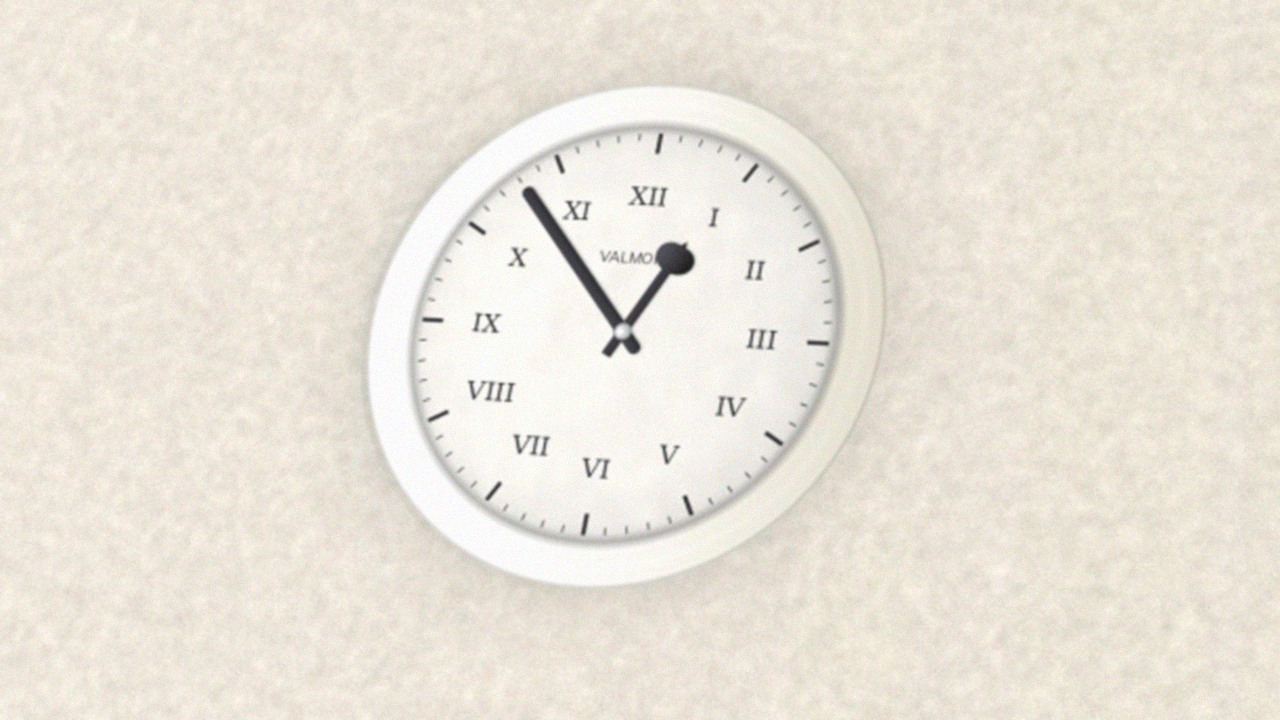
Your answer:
{"hour": 12, "minute": 53}
